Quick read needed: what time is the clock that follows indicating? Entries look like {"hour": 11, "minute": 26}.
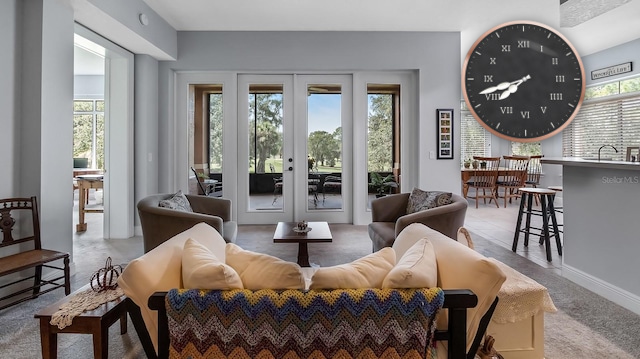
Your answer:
{"hour": 7, "minute": 42}
